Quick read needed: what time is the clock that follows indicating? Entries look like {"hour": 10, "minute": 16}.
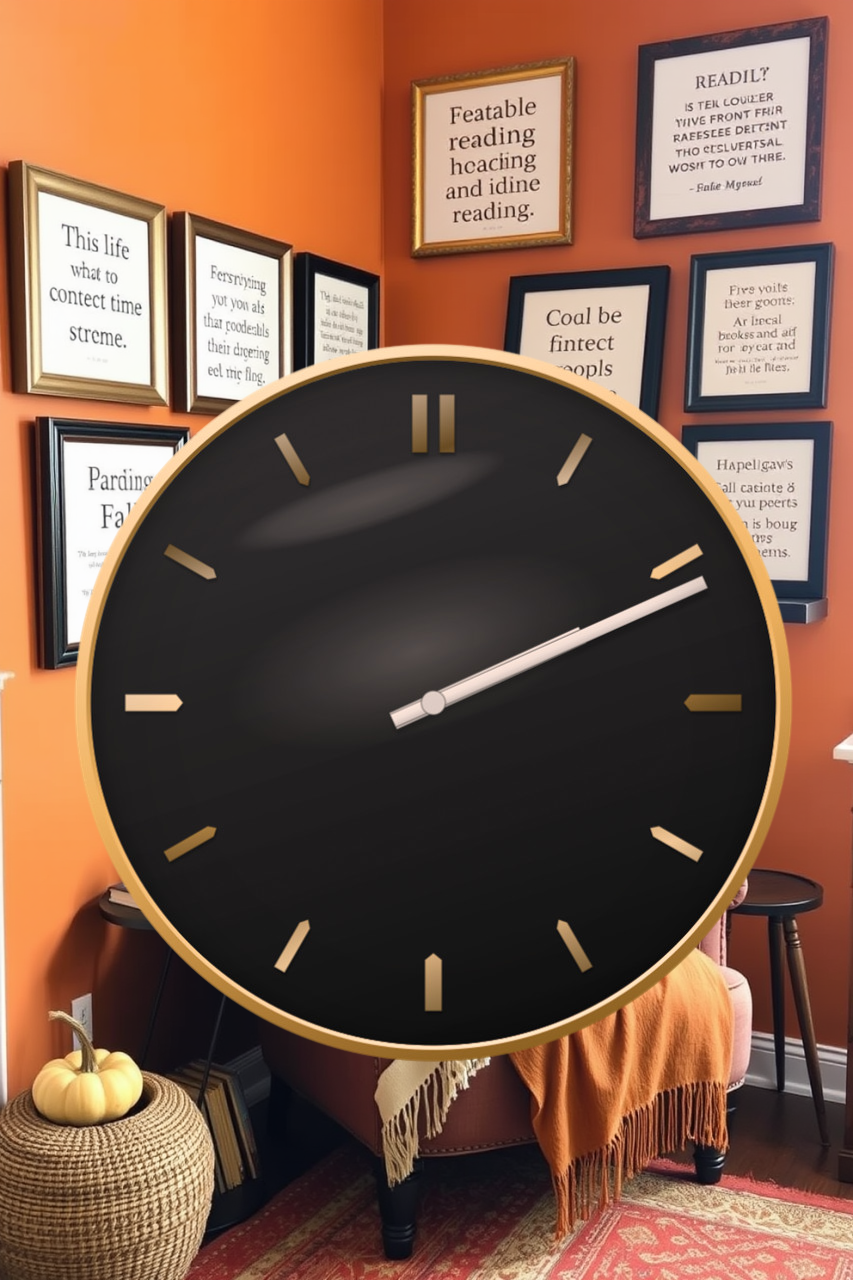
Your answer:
{"hour": 2, "minute": 11}
